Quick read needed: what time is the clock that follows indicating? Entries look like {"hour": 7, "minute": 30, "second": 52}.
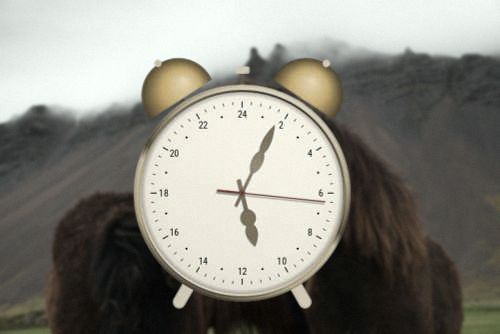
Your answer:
{"hour": 11, "minute": 4, "second": 16}
